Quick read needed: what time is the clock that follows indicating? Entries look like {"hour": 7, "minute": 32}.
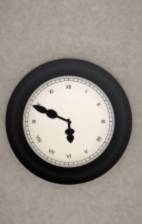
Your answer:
{"hour": 5, "minute": 49}
